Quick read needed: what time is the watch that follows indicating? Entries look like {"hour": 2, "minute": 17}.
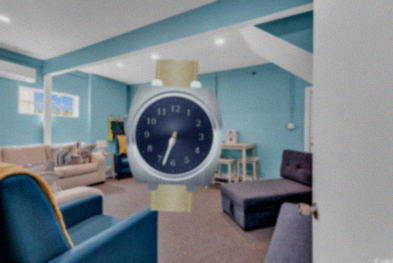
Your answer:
{"hour": 6, "minute": 33}
